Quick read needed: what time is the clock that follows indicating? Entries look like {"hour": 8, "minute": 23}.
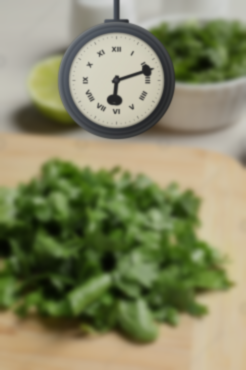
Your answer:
{"hour": 6, "minute": 12}
